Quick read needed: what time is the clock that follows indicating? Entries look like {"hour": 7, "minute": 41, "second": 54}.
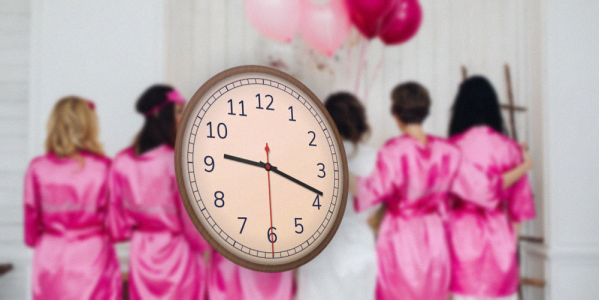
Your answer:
{"hour": 9, "minute": 18, "second": 30}
